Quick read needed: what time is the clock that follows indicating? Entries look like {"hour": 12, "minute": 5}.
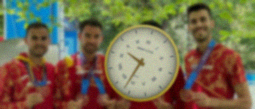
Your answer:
{"hour": 9, "minute": 32}
